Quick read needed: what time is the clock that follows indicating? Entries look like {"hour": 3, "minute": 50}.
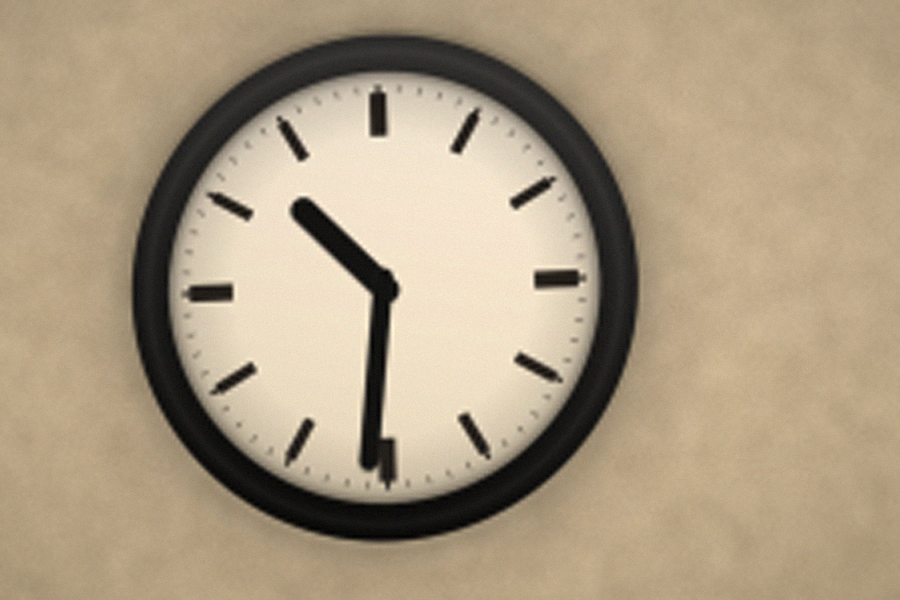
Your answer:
{"hour": 10, "minute": 31}
